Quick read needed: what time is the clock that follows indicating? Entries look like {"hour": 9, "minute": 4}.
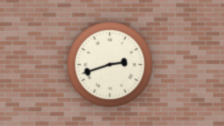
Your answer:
{"hour": 2, "minute": 42}
